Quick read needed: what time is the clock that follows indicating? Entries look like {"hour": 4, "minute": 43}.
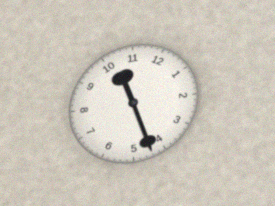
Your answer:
{"hour": 10, "minute": 22}
